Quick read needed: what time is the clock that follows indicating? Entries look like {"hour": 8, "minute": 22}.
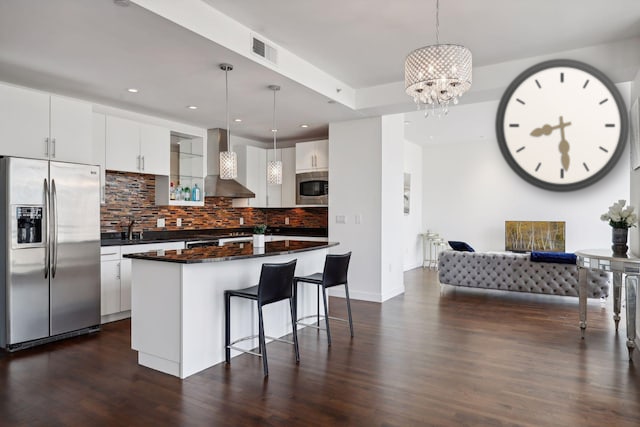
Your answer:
{"hour": 8, "minute": 29}
